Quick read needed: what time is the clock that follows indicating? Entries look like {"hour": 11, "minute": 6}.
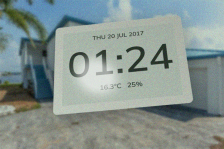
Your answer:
{"hour": 1, "minute": 24}
